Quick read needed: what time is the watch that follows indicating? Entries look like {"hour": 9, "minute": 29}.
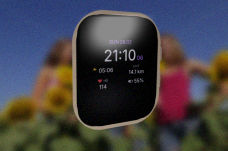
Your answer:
{"hour": 21, "minute": 10}
